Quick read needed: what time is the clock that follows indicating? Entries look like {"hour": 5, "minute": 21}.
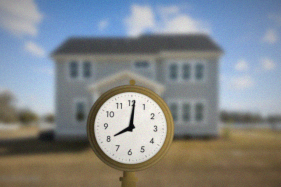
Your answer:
{"hour": 8, "minute": 1}
